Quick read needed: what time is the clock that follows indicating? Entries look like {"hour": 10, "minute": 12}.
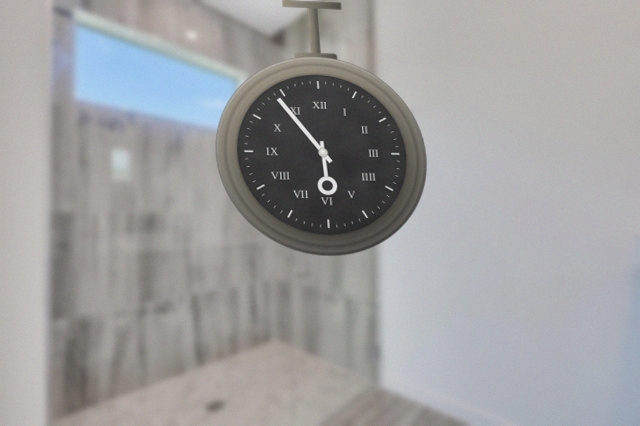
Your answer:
{"hour": 5, "minute": 54}
